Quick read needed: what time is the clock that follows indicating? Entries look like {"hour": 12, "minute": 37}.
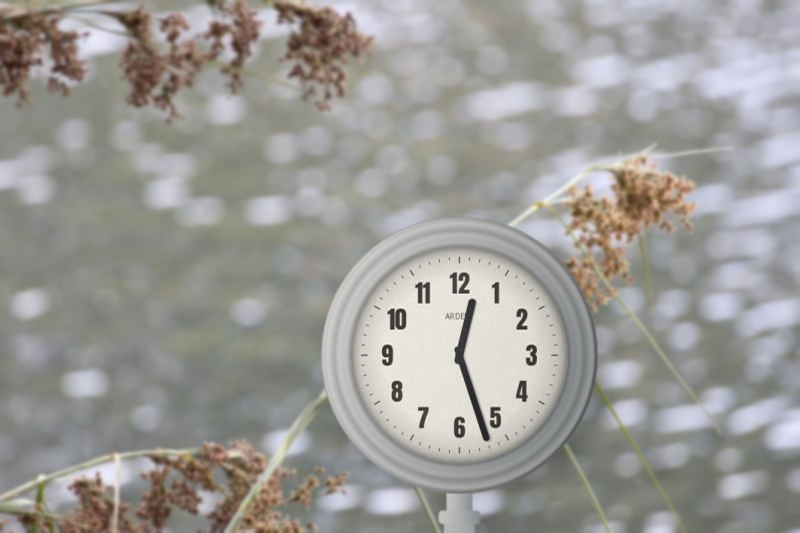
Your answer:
{"hour": 12, "minute": 27}
